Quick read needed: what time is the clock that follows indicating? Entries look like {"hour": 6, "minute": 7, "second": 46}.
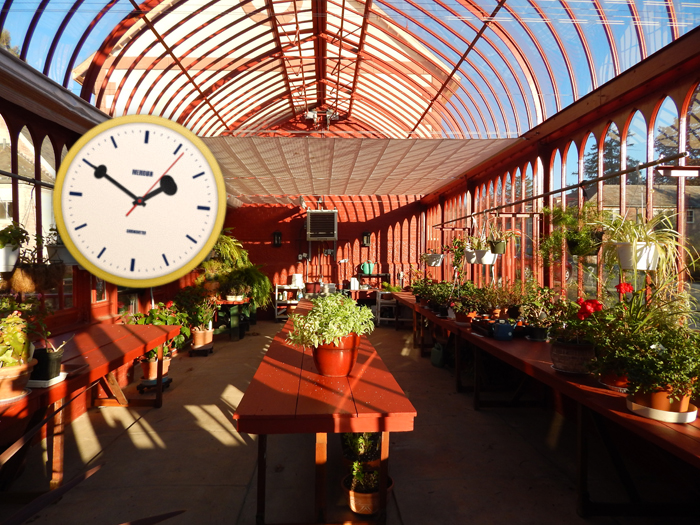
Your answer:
{"hour": 1, "minute": 50, "second": 6}
